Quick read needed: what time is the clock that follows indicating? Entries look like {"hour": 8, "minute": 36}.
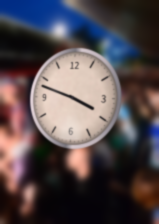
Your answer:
{"hour": 3, "minute": 48}
